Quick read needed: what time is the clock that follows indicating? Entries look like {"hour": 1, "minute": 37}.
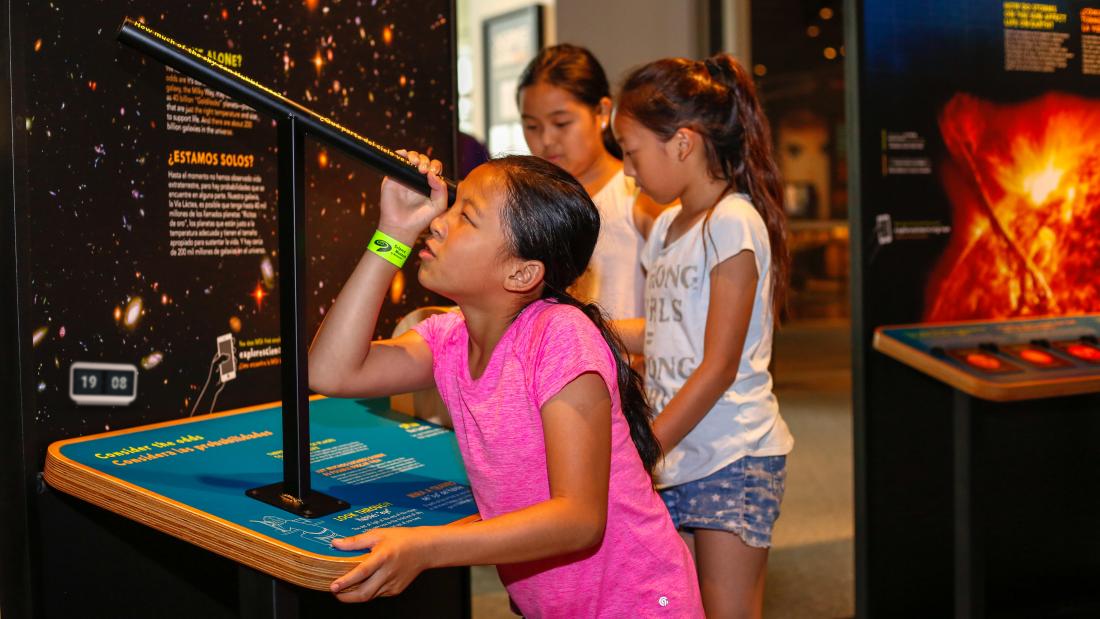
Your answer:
{"hour": 19, "minute": 8}
